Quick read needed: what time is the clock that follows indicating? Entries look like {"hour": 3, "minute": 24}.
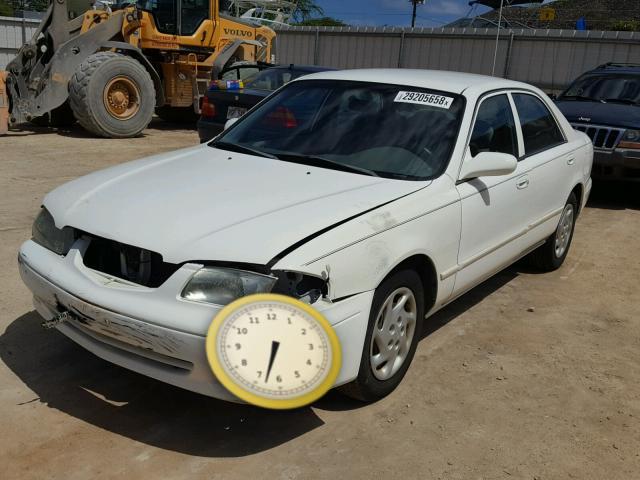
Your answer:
{"hour": 6, "minute": 33}
